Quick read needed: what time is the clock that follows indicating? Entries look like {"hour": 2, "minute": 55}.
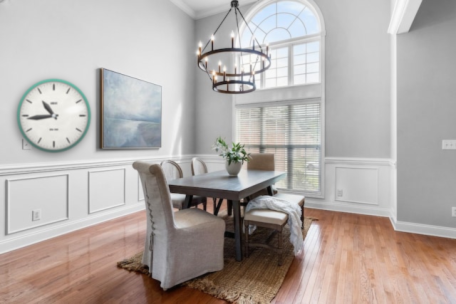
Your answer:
{"hour": 10, "minute": 44}
